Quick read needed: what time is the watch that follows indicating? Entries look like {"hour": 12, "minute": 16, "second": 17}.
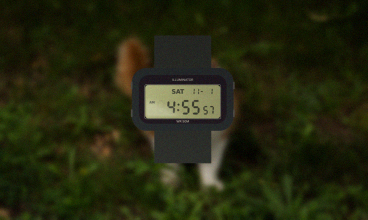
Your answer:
{"hour": 4, "minute": 55, "second": 57}
